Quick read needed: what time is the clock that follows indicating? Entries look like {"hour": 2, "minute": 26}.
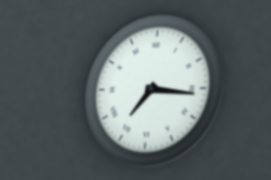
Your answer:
{"hour": 7, "minute": 16}
